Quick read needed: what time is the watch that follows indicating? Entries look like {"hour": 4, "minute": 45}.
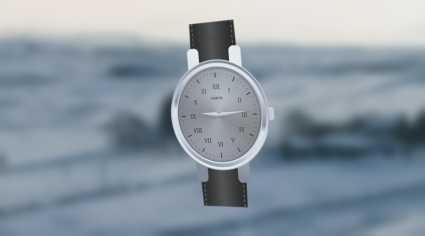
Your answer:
{"hour": 9, "minute": 14}
